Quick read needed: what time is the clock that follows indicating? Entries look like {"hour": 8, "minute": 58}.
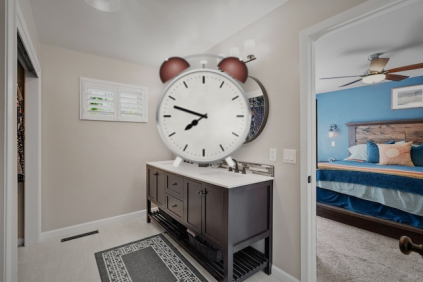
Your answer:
{"hour": 7, "minute": 48}
